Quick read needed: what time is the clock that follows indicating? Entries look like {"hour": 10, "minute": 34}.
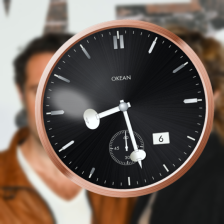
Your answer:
{"hour": 8, "minute": 28}
